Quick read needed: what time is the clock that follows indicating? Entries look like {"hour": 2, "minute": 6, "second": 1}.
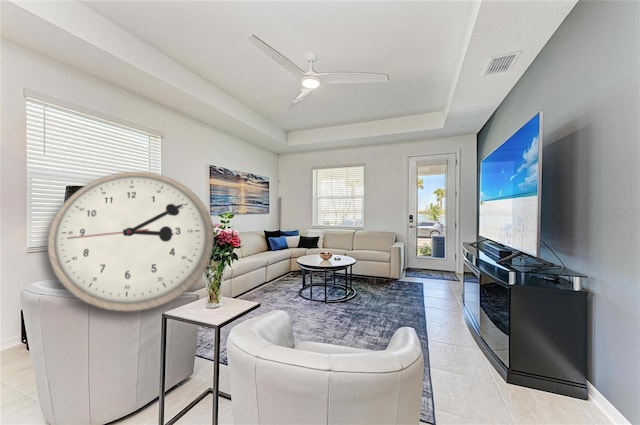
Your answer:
{"hour": 3, "minute": 9, "second": 44}
